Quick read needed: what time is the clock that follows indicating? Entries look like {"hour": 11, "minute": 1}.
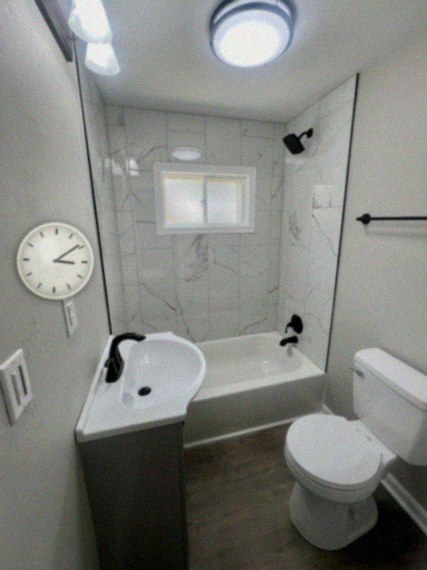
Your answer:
{"hour": 3, "minute": 9}
